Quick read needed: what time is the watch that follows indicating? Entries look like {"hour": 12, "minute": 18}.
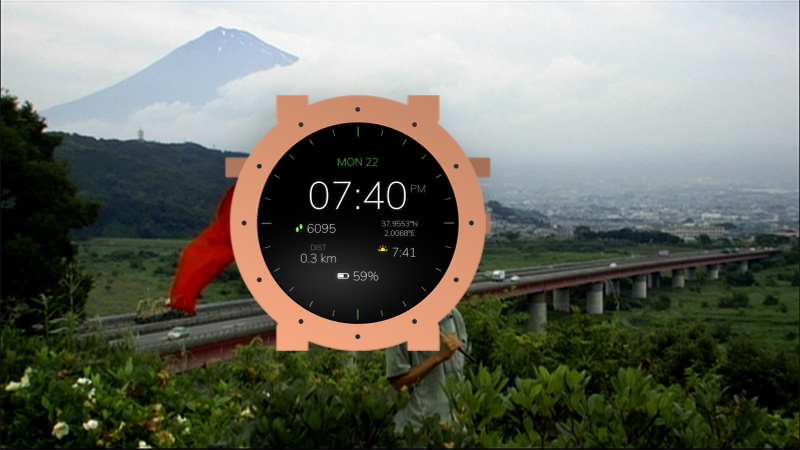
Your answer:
{"hour": 7, "minute": 40}
